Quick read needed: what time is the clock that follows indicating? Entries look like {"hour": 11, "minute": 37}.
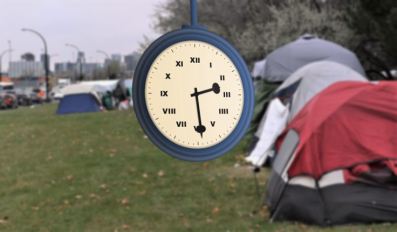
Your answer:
{"hour": 2, "minute": 29}
